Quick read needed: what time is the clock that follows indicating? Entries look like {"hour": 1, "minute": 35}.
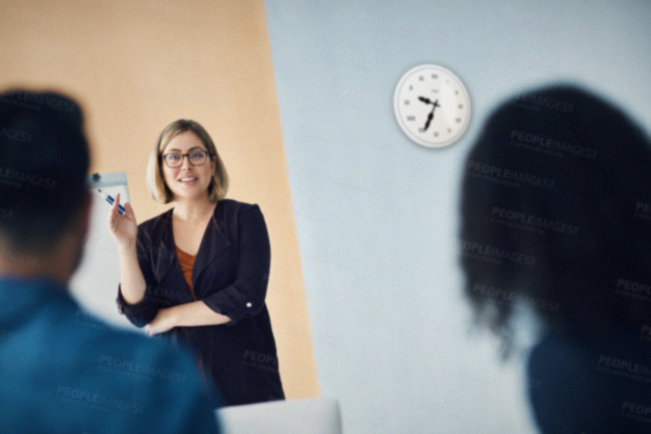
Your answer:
{"hour": 9, "minute": 34}
